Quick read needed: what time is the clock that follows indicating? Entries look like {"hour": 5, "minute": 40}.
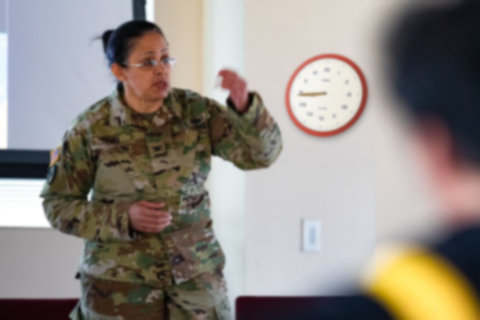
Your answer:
{"hour": 8, "minute": 44}
